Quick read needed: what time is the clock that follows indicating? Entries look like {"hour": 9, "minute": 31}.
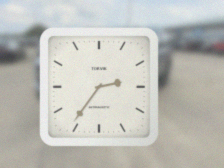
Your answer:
{"hour": 2, "minute": 36}
